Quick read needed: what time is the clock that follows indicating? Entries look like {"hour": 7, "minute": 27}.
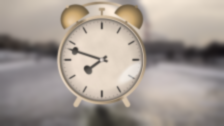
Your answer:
{"hour": 7, "minute": 48}
